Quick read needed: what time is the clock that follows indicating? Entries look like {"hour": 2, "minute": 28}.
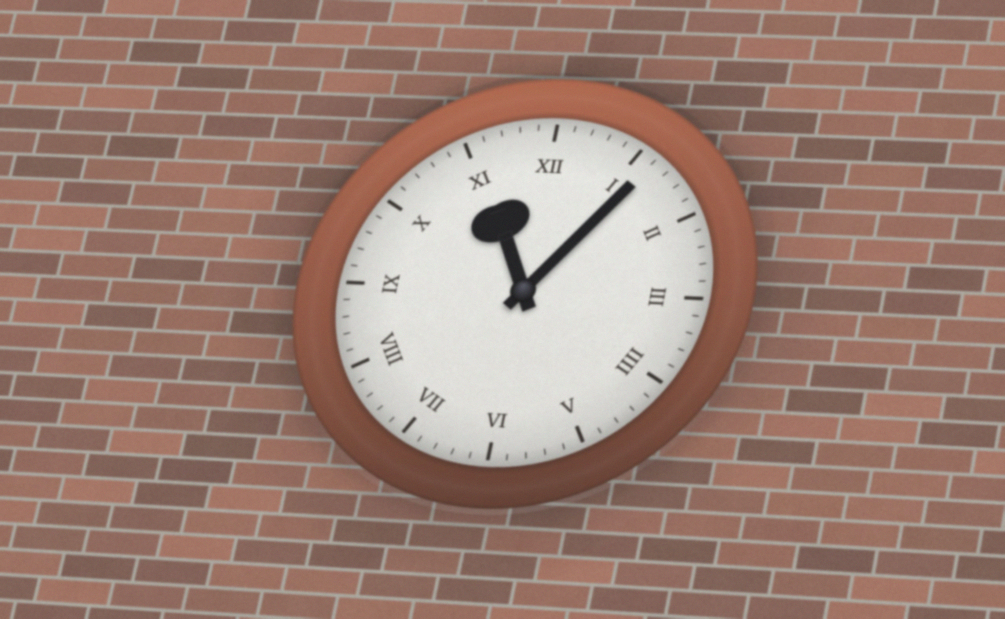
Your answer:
{"hour": 11, "minute": 6}
